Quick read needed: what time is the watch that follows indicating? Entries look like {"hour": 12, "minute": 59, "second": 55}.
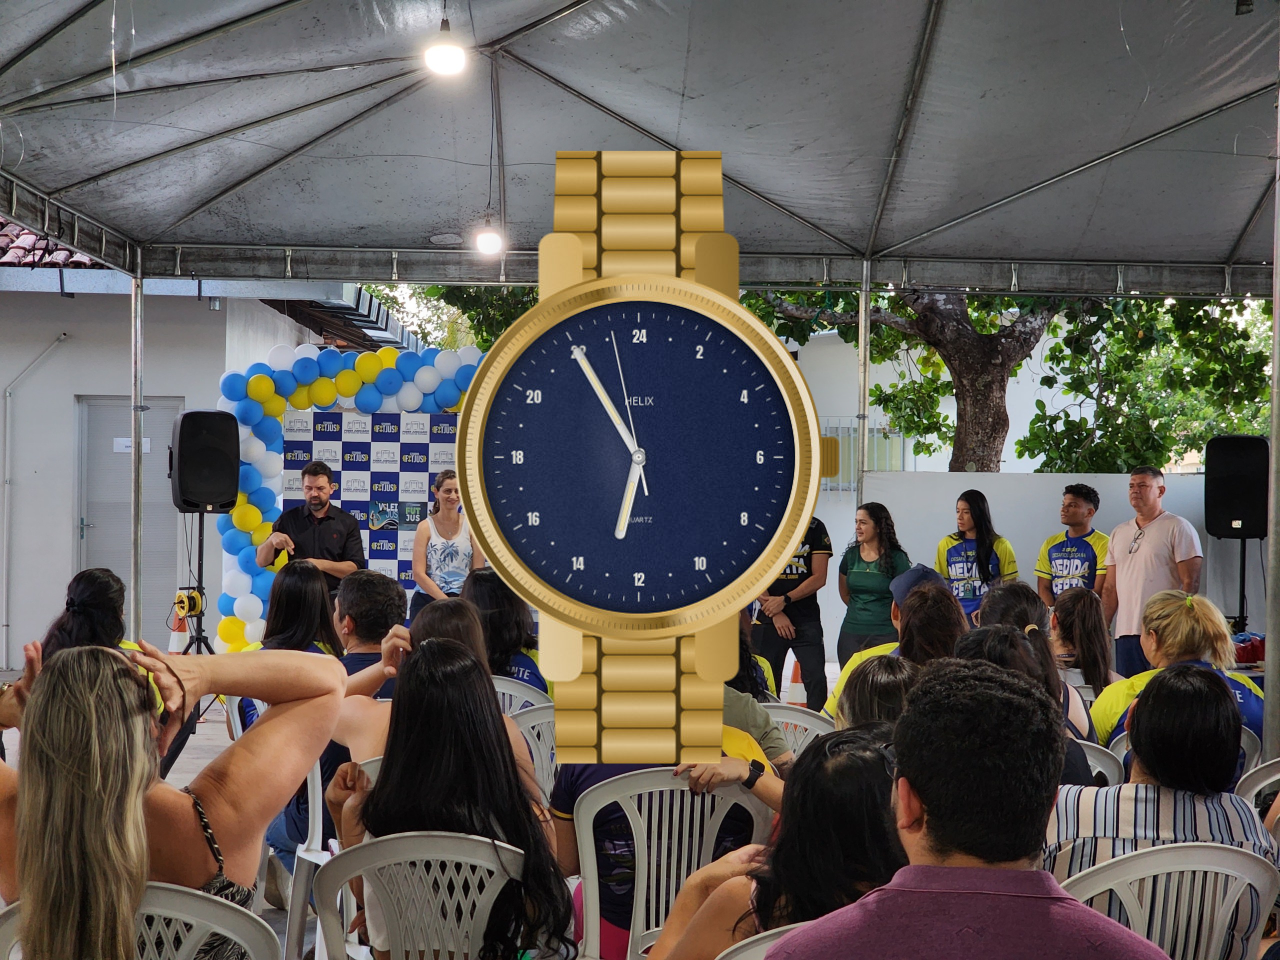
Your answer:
{"hour": 12, "minute": 54, "second": 58}
